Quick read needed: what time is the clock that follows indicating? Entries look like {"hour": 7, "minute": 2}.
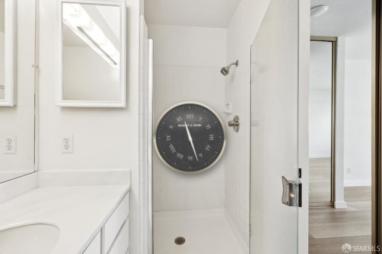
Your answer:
{"hour": 11, "minute": 27}
